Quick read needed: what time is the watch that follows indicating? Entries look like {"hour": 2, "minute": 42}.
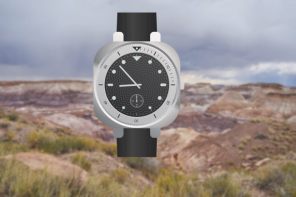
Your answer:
{"hour": 8, "minute": 53}
